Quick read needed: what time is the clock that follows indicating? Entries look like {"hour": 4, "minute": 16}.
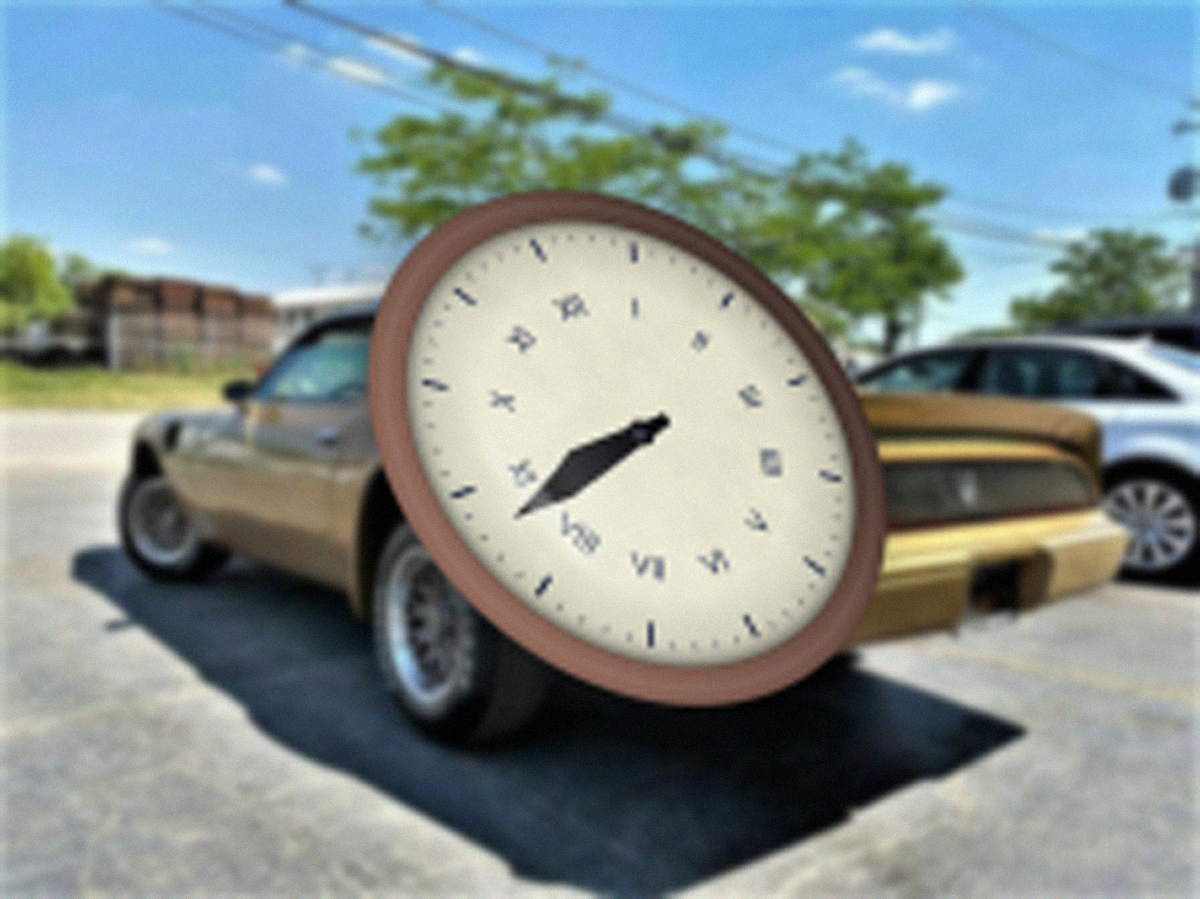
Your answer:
{"hour": 8, "minute": 43}
